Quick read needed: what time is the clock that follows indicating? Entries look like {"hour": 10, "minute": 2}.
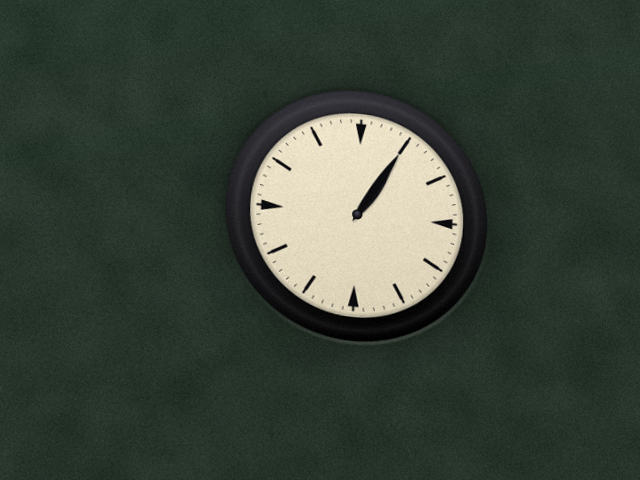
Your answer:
{"hour": 1, "minute": 5}
